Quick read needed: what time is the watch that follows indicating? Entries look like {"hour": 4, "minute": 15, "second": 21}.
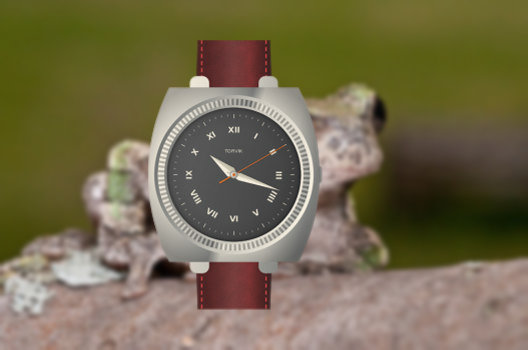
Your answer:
{"hour": 10, "minute": 18, "second": 10}
